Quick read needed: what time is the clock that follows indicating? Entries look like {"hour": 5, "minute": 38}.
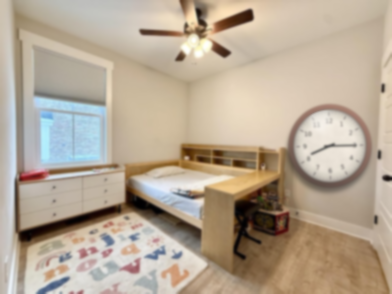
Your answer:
{"hour": 8, "minute": 15}
